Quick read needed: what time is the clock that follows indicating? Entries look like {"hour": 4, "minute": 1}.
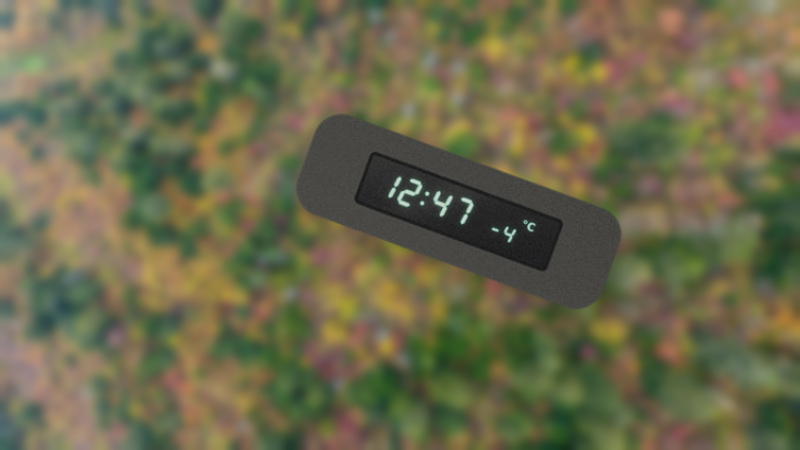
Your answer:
{"hour": 12, "minute": 47}
